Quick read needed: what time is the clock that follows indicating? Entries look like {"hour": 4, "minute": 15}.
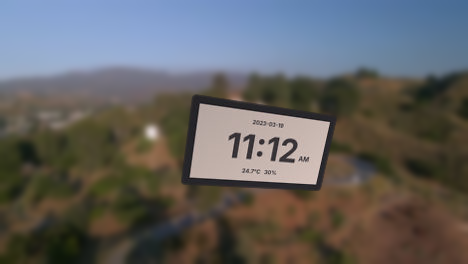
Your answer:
{"hour": 11, "minute": 12}
